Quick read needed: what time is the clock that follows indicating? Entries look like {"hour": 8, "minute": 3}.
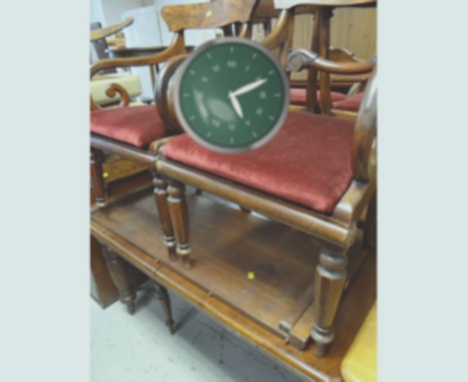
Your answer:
{"hour": 5, "minute": 11}
